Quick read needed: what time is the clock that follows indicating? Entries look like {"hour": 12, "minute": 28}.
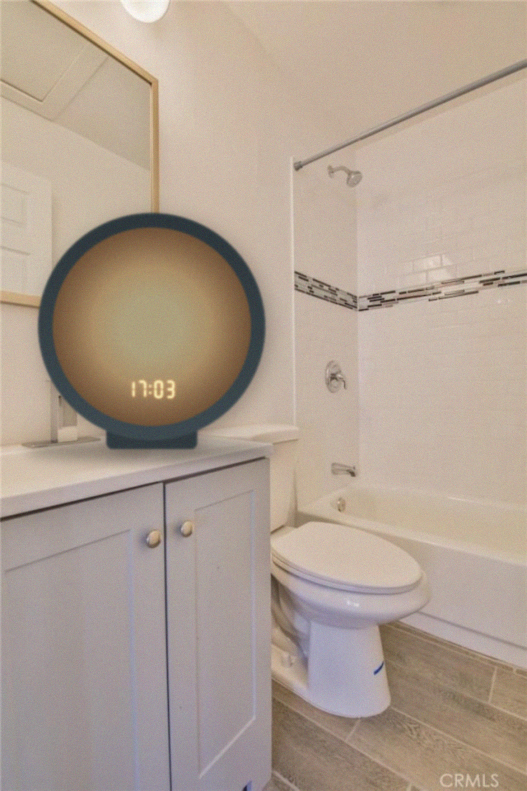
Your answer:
{"hour": 17, "minute": 3}
